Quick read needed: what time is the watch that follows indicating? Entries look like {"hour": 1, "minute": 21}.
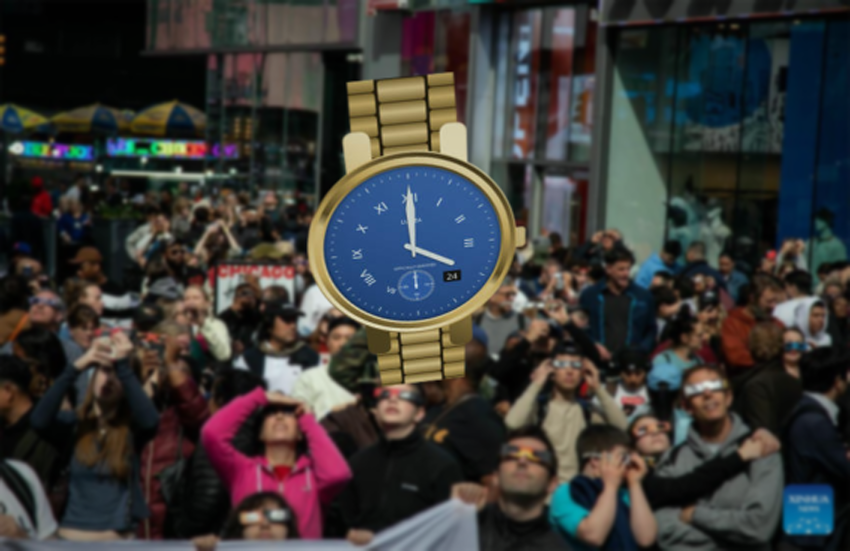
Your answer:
{"hour": 4, "minute": 0}
